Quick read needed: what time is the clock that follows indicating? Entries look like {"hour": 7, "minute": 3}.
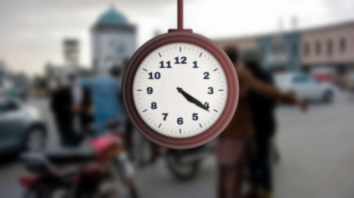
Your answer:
{"hour": 4, "minute": 21}
